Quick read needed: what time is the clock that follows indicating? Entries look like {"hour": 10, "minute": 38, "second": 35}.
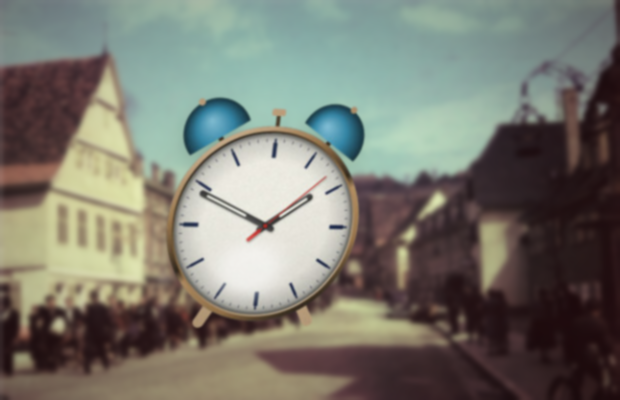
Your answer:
{"hour": 1, "minute": 49, "second": 8}
